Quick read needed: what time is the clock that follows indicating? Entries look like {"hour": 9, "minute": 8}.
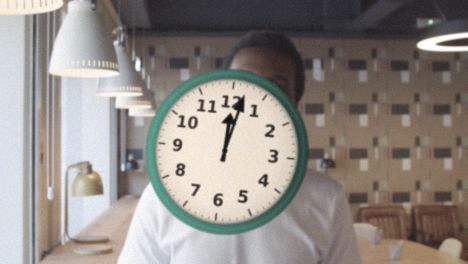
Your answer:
{"hour": 12, "minute": 2}
